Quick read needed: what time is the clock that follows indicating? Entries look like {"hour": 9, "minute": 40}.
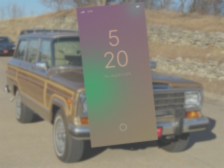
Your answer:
{"hour": 5, "minute": 20}
